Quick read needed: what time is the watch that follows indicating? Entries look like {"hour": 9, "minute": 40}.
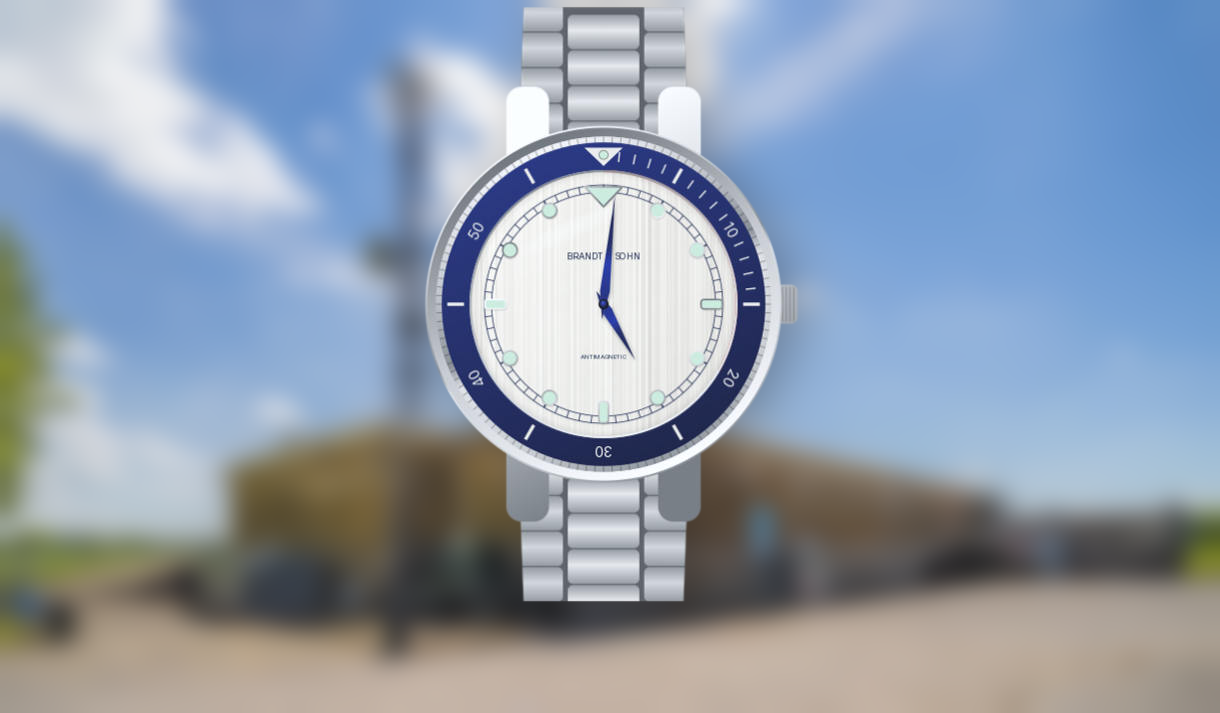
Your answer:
{"hour": 5, "minute": 1}
